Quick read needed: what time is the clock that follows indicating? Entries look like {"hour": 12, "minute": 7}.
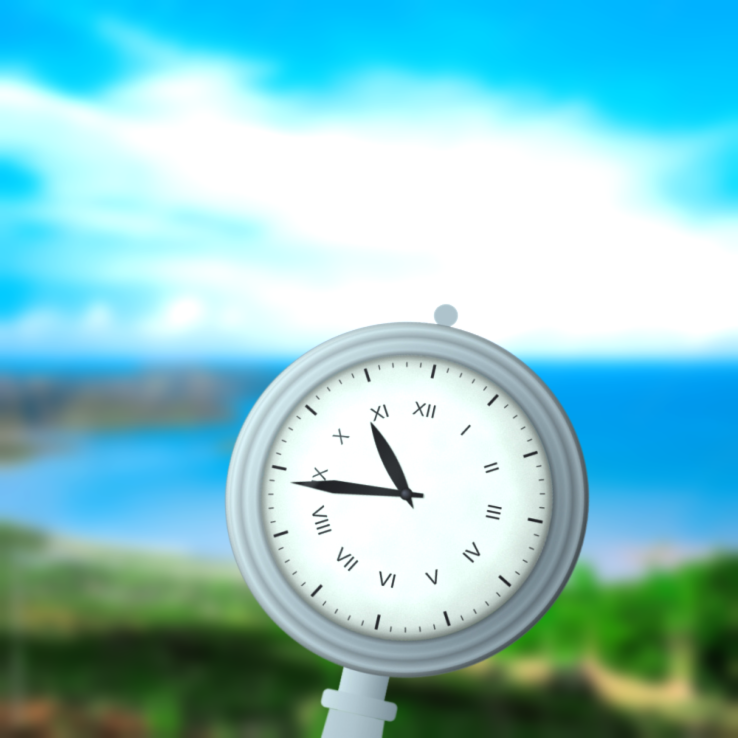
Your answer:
{"hour": 10, "minute": 44}
